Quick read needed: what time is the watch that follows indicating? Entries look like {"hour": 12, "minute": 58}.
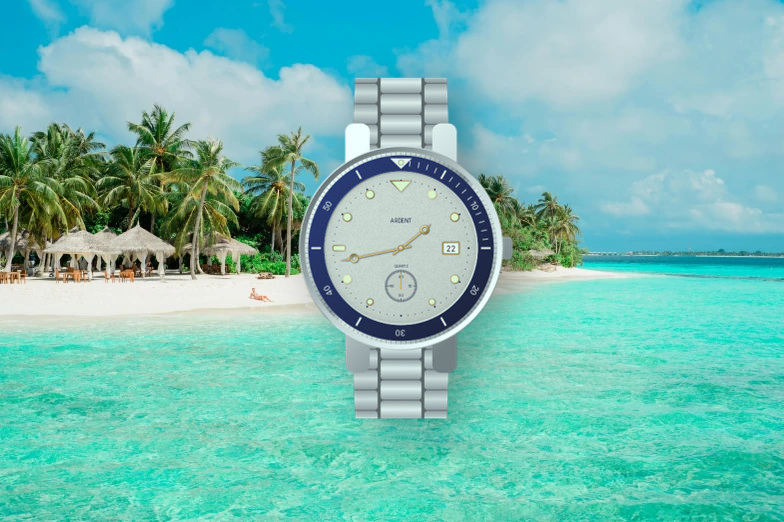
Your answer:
{"hour": 1, "minute": 43}
